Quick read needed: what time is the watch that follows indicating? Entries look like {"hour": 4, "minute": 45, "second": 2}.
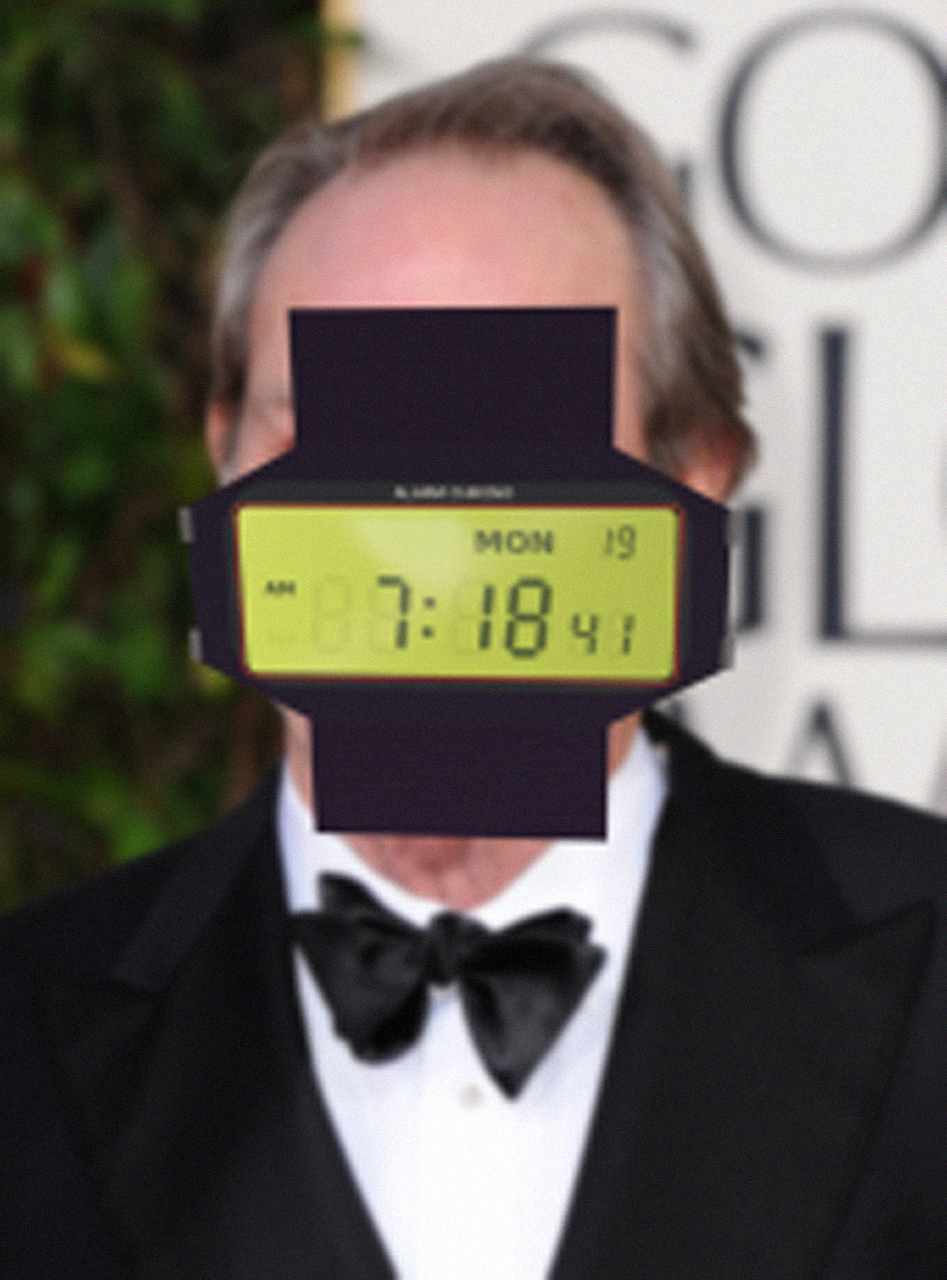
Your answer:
{"hour": 7, "minute": 18, "second": 41}
